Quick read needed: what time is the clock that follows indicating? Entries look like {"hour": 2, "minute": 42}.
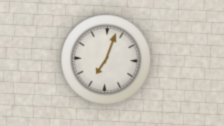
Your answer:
{"hour": 7, "minute": 3}
